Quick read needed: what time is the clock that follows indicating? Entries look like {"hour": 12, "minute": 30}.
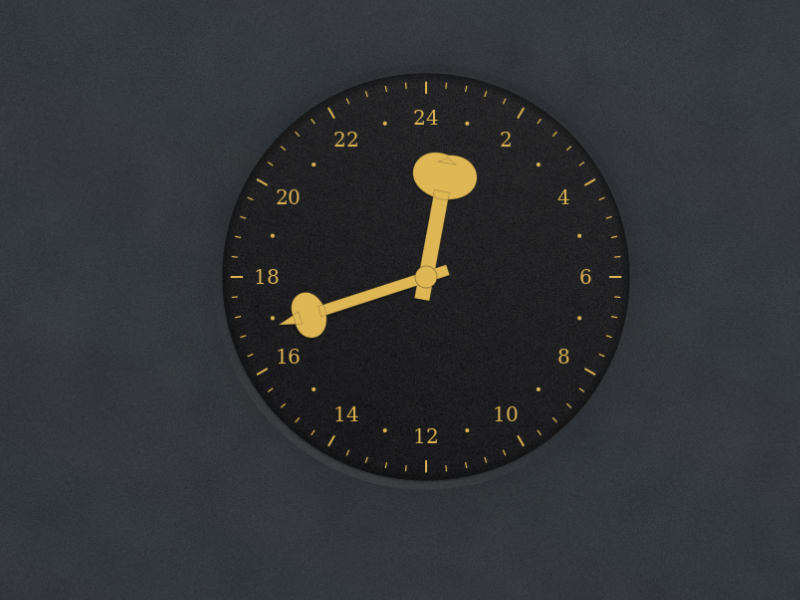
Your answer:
{"hour": 0, "minute": 42}
